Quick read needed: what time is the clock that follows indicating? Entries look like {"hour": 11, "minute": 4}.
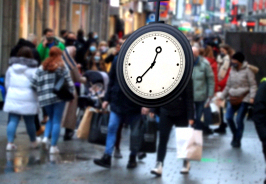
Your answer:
{"hour": 12, "minute": 37}
